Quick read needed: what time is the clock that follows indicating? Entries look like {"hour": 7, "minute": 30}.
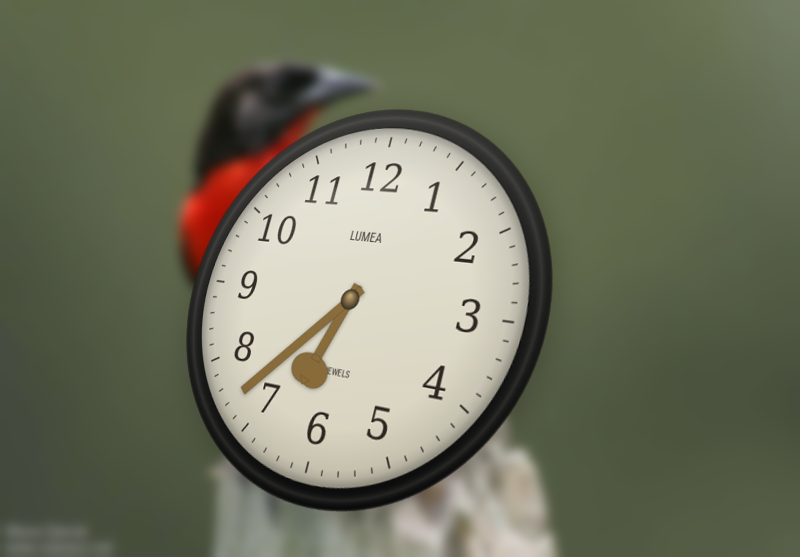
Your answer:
{"hour": 6, "minute": 37}
